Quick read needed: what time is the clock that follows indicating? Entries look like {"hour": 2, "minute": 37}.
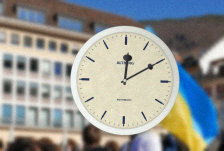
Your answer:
{"hour": 12, "minute": 10}
